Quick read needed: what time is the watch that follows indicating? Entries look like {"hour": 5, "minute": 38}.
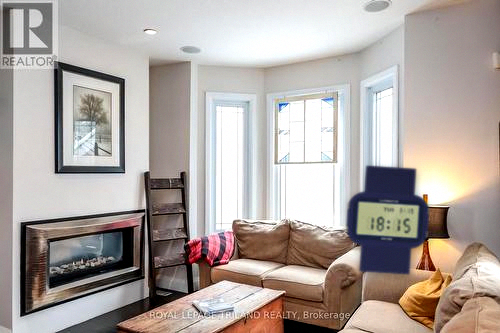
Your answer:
{"hour": 18, "minute": 15}
